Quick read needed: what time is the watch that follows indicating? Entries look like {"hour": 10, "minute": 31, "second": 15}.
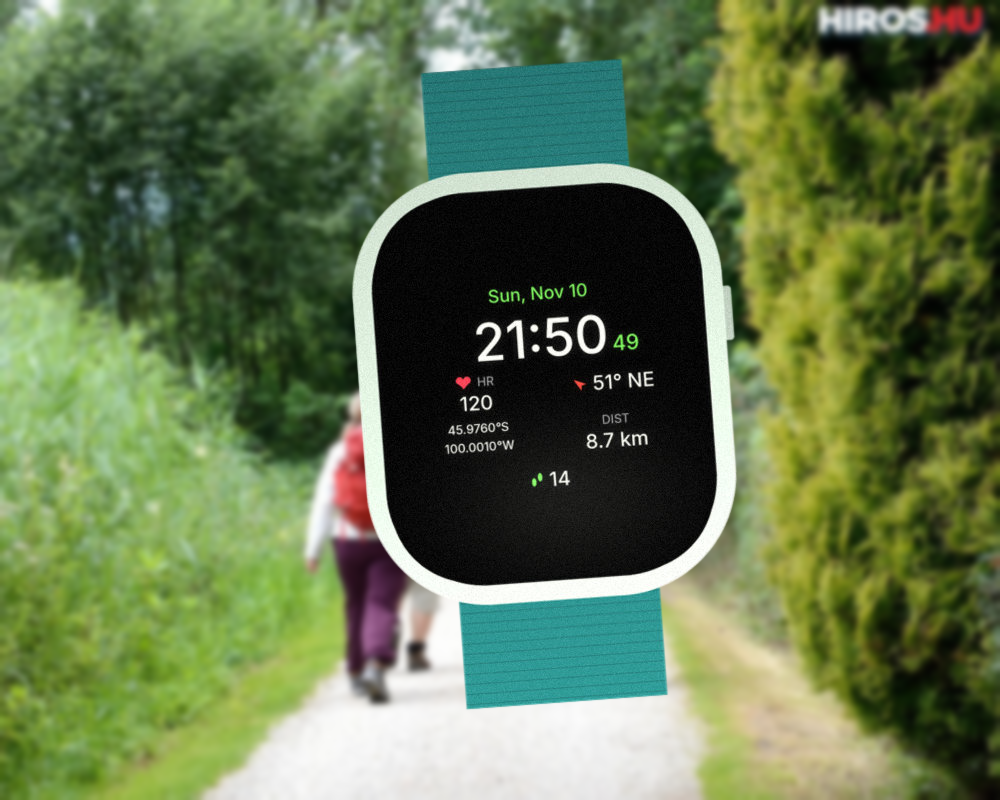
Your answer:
{"hour": 21, "minute": 50, "second": 49}
